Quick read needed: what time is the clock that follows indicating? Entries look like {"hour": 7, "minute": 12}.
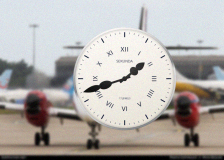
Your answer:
{"hour": 1, "minute": 42}
